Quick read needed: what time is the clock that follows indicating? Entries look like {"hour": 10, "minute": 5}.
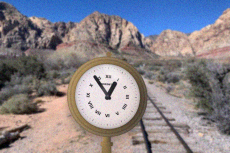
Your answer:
{"hour": 12, "minute": 54}
